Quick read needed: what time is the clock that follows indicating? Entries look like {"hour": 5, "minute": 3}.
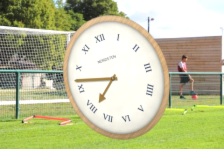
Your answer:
{"hour": 7, "minute": 47}
